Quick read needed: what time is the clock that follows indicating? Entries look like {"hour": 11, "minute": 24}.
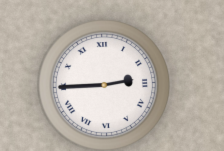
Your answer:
{"hour": 2, "minute": 45}
